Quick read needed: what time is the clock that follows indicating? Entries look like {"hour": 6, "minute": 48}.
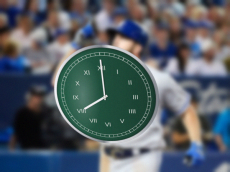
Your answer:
{"hour": 8, "minute": 0}
